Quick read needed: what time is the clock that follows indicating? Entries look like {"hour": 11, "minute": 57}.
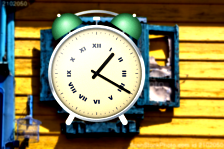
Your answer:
{"hour": 1, "minute": 20}
